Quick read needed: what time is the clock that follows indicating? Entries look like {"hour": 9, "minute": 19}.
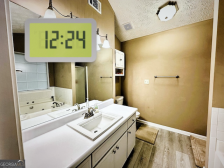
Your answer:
{"hour": 12, "minute": 24}
